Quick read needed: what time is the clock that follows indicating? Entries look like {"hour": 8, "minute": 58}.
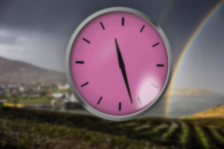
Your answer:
{"hour": 11, "minute": 27}
